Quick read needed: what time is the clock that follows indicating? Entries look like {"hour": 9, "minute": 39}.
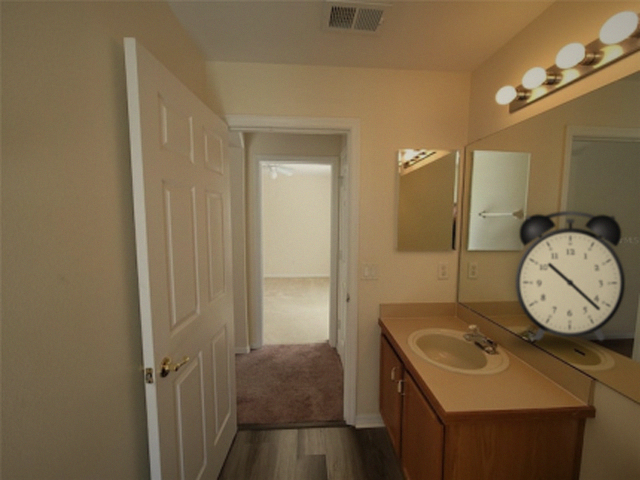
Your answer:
{"hour": 10, "minute": 22}
